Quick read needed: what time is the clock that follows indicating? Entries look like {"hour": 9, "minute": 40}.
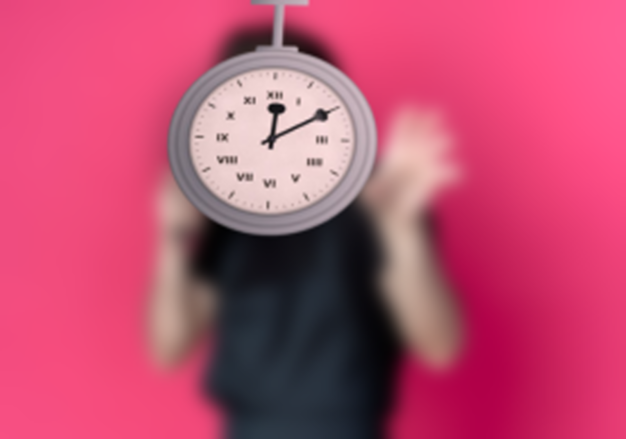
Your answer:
{"hour": 12, "minute": 10}
